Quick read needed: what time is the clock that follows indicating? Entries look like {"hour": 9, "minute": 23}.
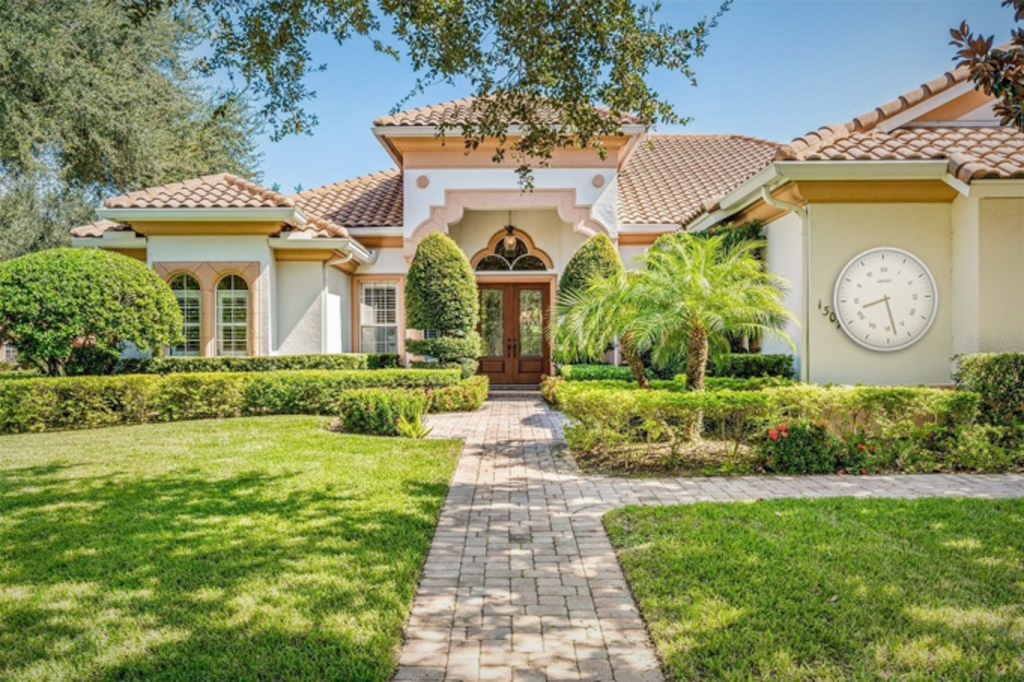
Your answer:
{"hour": 8, "minute": 28}
